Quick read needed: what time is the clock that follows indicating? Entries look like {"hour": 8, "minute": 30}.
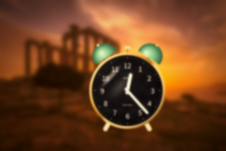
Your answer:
{"hour": 12, "minute": 23}
